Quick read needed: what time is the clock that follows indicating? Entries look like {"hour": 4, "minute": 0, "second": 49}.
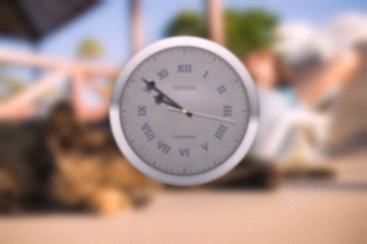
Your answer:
{"hour": 9, "minute": 51, "second": 17}
